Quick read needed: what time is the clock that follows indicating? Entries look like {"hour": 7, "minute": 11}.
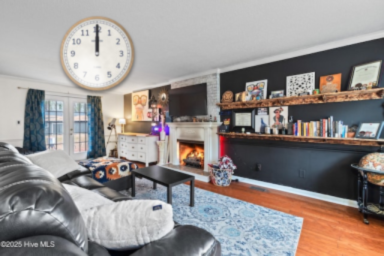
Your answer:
{"hour": 12, "minute": 0}
